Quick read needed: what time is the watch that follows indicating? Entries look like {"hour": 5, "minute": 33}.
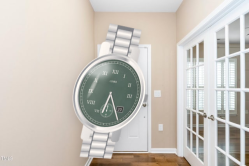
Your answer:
{"hour": 6, "minute": 25}
